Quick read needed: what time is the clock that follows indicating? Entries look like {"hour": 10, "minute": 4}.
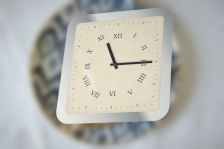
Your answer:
{"hour": 11, "minute": 15}
